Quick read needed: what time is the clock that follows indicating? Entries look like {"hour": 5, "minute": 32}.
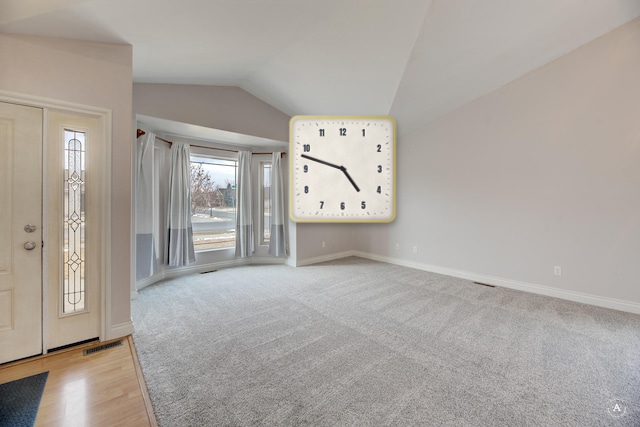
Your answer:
{"hour": 4, "minute": 48}
